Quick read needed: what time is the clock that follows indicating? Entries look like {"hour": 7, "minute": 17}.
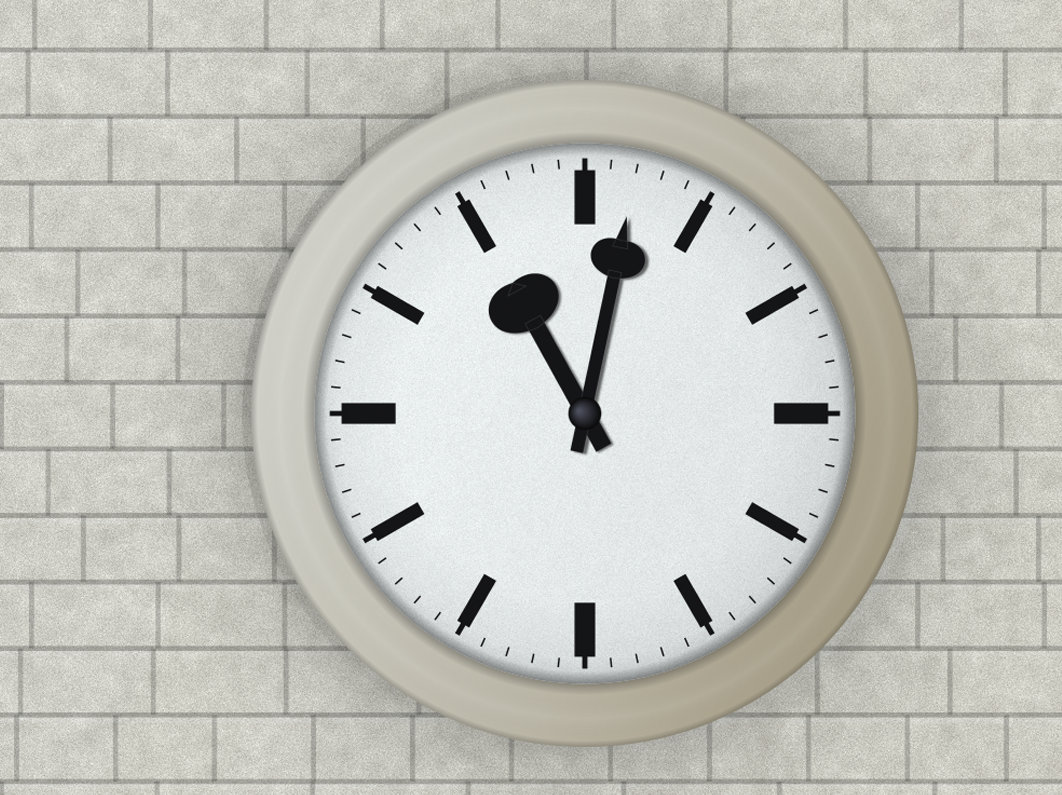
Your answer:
{"hour": 11, "minute": 2}
